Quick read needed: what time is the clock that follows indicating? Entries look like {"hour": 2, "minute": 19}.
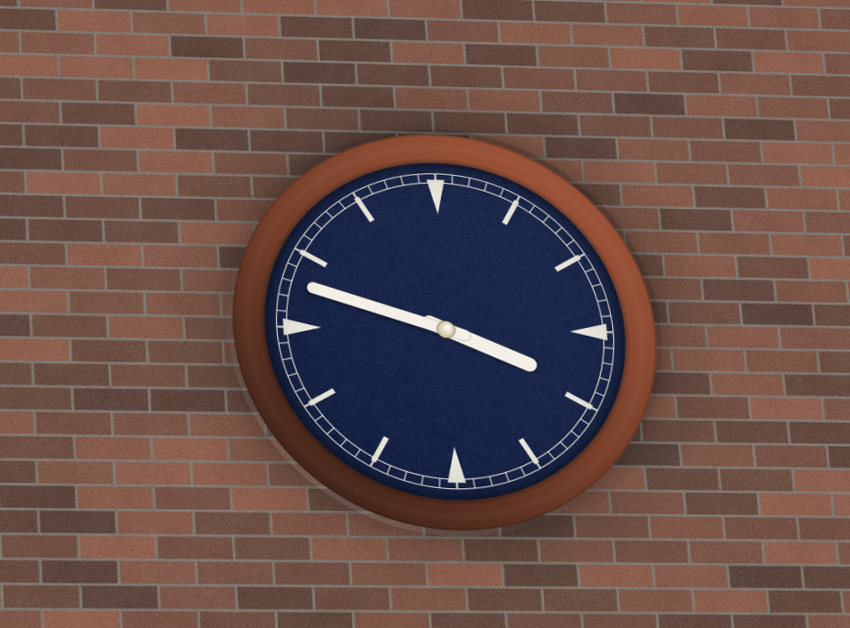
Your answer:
{"hour": 3, "minute": 48}
